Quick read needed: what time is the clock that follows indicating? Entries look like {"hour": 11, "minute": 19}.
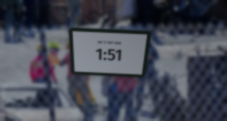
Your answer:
{"hour": 1, "minute": 51}
